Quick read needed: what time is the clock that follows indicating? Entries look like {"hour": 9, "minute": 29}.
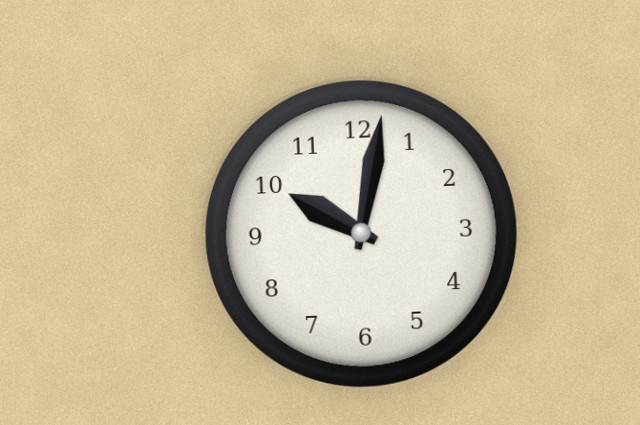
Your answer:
{"hour": 10, "minute": 2}
